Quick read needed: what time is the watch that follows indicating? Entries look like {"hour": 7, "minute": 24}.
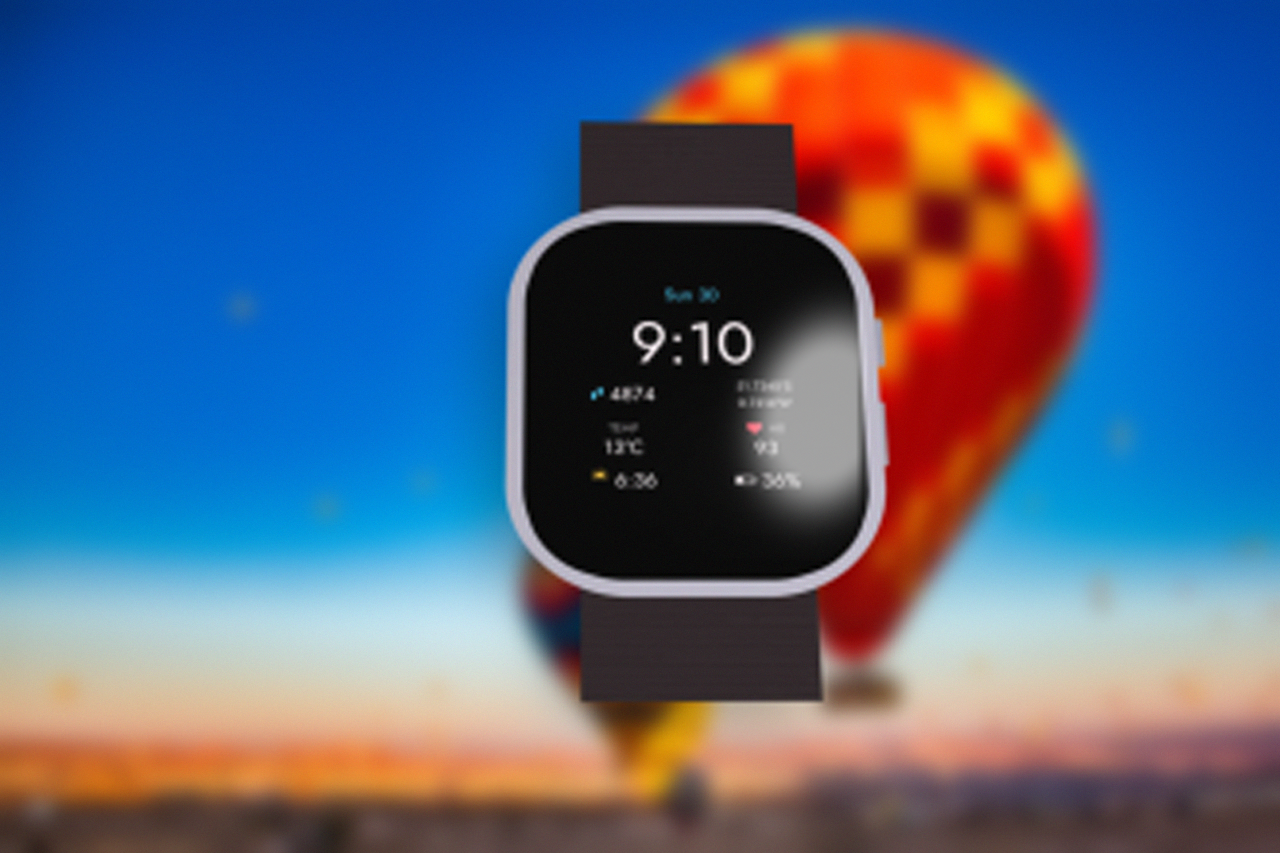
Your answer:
{"hour": 9, "minute": 10}
